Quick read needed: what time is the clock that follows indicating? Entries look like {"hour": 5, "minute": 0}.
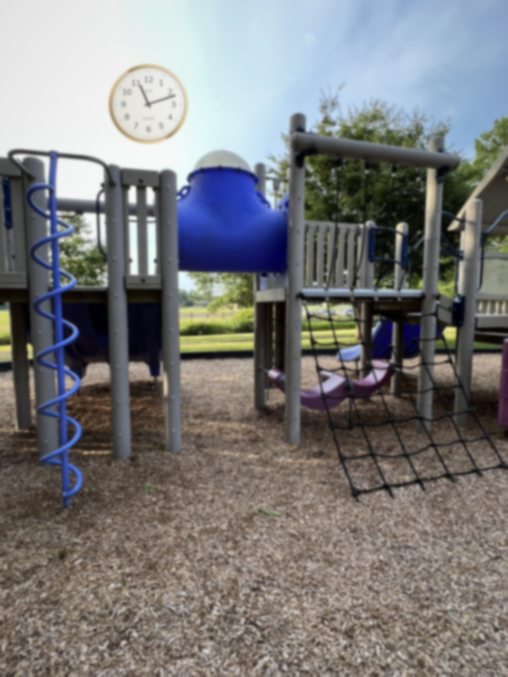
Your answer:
{"hour": 11, "minute": 12}
